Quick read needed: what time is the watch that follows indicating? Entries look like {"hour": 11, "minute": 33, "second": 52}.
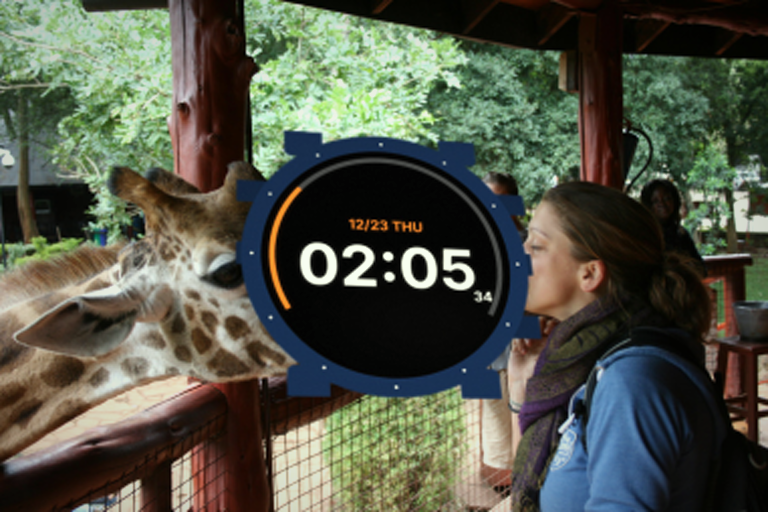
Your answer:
{"hour": 2, "minute": 5, "second": 34}
